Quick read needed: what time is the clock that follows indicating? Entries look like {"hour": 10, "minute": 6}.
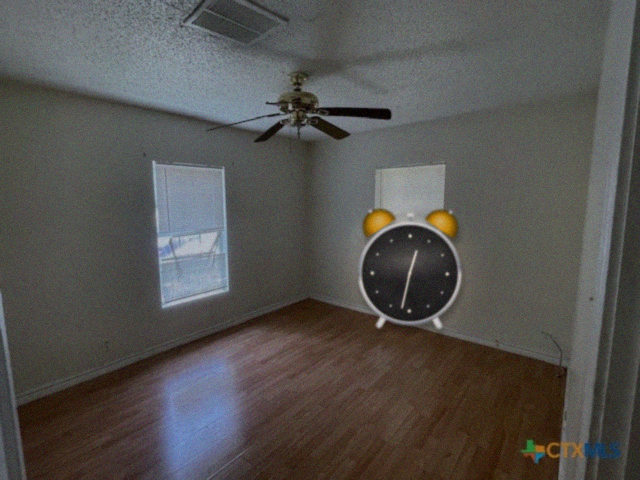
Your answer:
{"hour": 12, "minute": 32}
